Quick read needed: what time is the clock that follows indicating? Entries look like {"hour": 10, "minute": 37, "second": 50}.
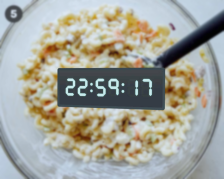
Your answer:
{"hour": 22, "minute": 59, "second": 17}
